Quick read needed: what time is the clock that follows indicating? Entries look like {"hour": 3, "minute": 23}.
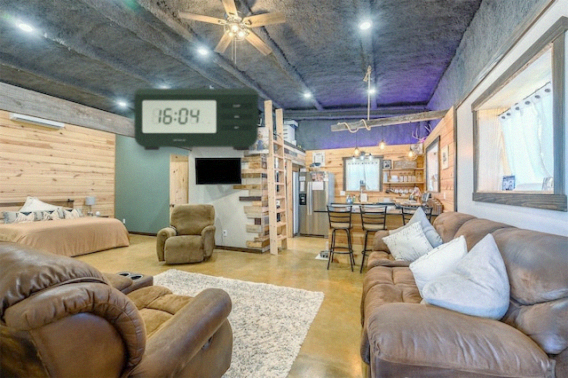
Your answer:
{"hour": 16, "minute": 4}
